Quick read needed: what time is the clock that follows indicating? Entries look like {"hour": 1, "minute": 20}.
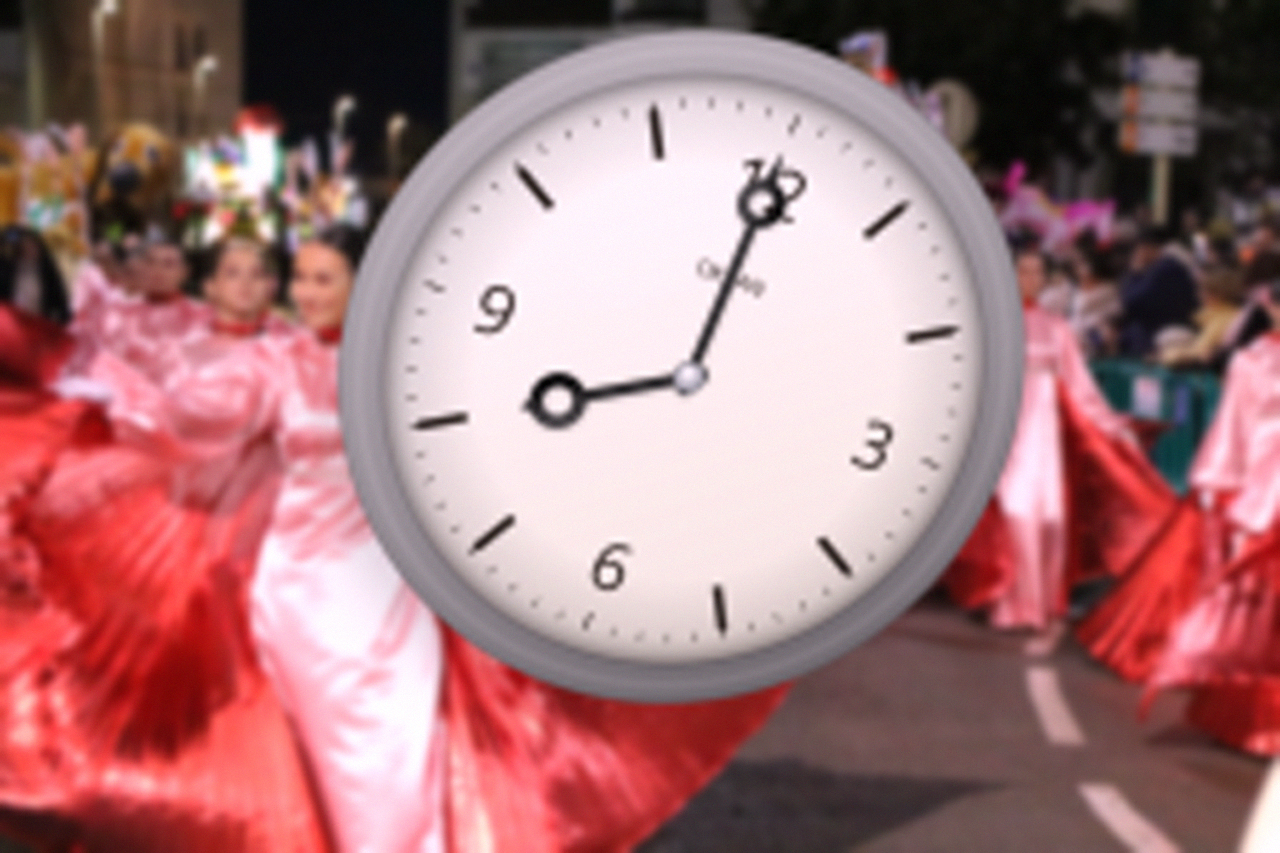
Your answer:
{"hour": 8, "minute": 0}
